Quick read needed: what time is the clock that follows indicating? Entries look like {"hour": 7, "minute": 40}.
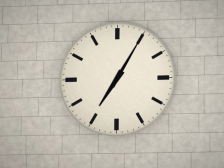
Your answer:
{"hour": 7, "minute": 5}
